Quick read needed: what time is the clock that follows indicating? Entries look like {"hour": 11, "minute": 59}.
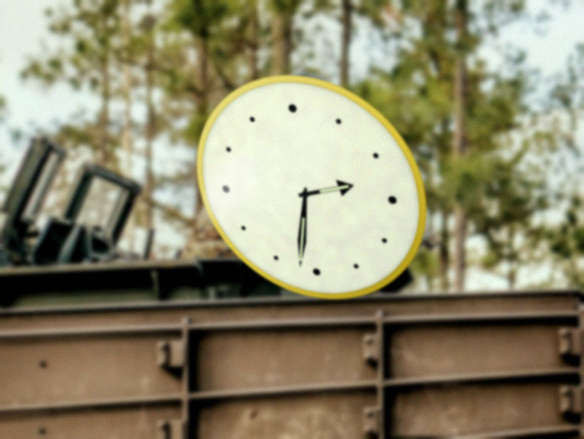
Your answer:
{"hour": 2, "minute": 32}
